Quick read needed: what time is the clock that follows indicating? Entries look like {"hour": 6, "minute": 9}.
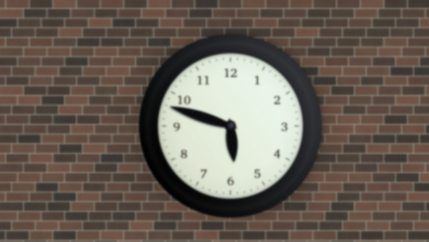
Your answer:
{"hour": 5, "minute": 48}
